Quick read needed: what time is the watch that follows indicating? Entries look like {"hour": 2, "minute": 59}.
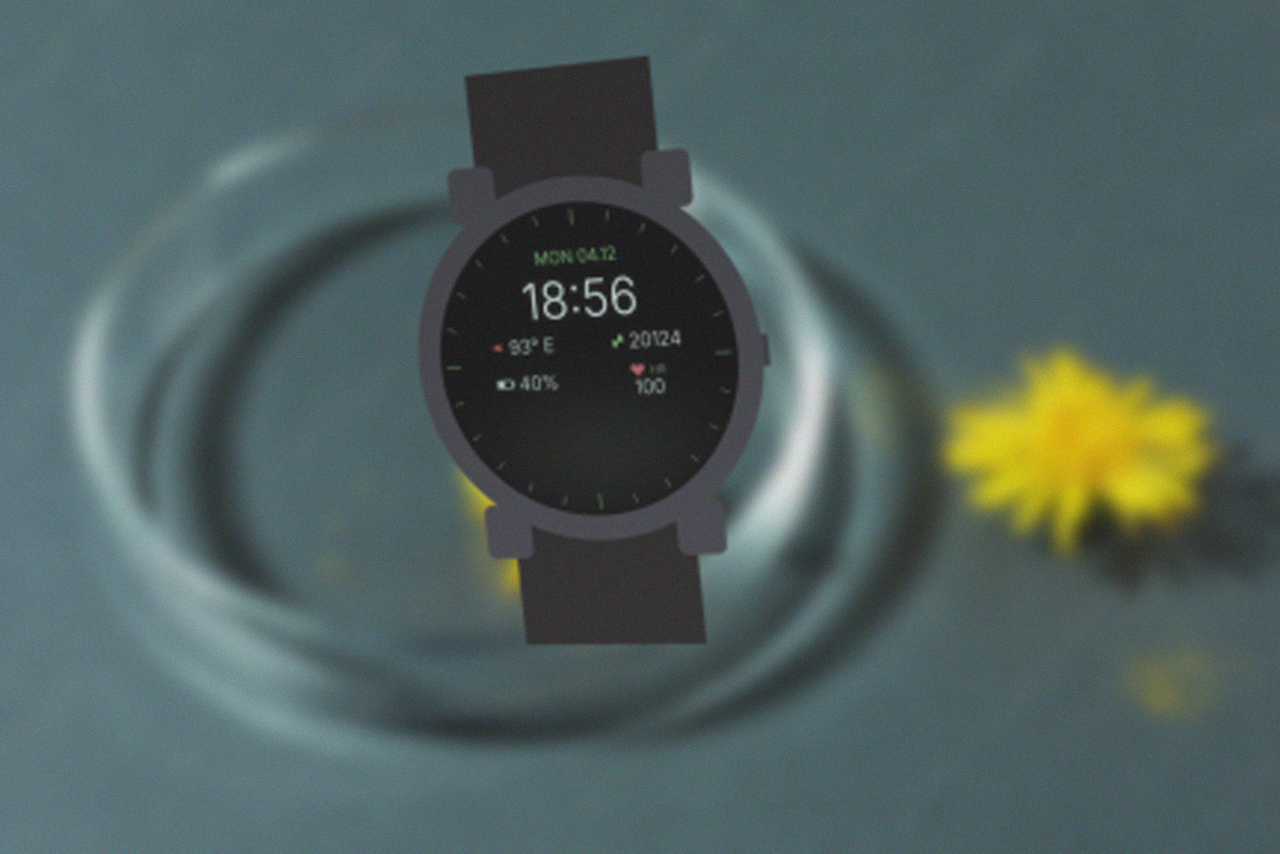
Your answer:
{"hour": 18, "minute": 56}
